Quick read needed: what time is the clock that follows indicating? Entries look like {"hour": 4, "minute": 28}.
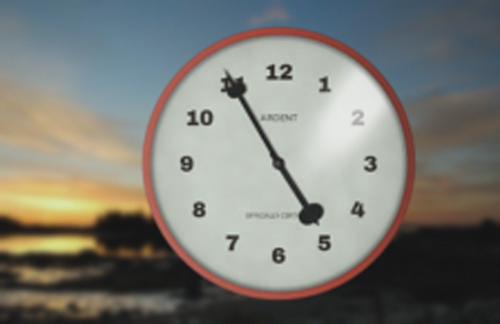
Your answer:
{"hour": 4, "minute": 55}
